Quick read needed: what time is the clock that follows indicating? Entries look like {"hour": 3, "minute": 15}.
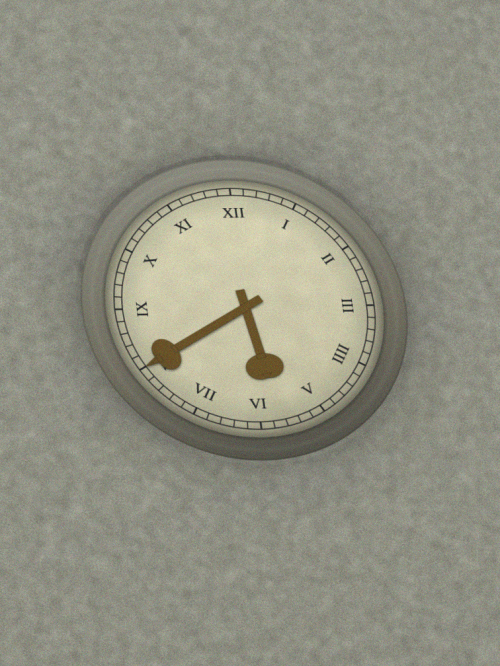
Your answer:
{"hour": 5, "minute": 40}
